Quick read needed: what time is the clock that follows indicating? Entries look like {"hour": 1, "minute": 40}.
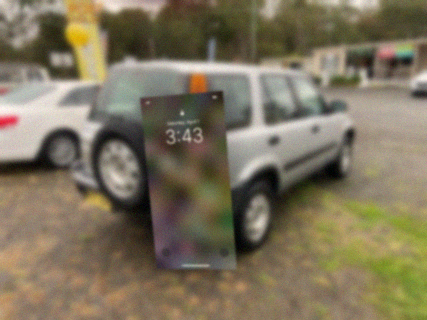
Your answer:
{"hour": 3, "minute": 43}
